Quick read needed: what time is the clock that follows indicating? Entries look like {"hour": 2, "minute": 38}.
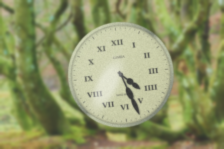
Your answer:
{"hour": 4, "minute": 27}
